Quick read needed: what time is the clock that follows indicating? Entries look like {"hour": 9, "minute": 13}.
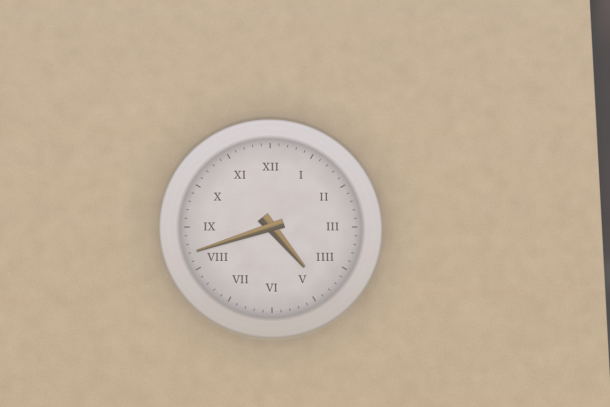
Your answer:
{"hour": 4, "minute": 42}
